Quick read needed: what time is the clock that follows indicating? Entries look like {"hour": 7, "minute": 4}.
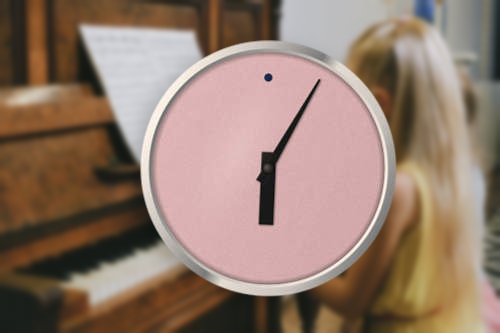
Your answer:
{"hour": 6, "minute": 5}
